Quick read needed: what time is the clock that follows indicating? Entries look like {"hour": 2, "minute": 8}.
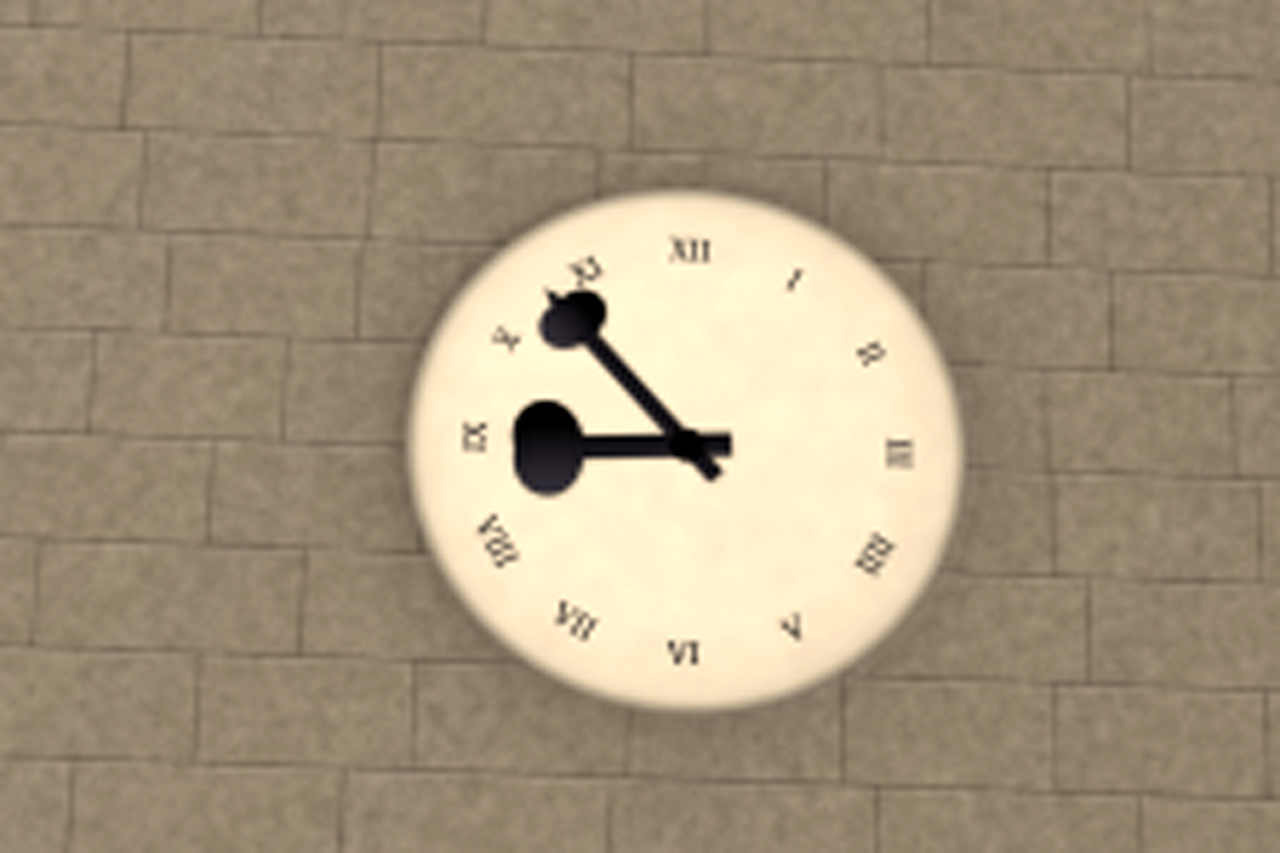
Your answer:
{"hour": 8, "minute": 53}
